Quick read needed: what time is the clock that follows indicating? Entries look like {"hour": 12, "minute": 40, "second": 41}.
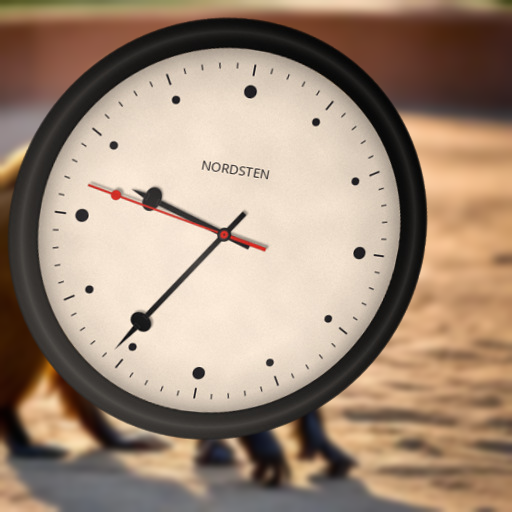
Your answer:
{"hour": 9, "minute": 35, "second": 47}
